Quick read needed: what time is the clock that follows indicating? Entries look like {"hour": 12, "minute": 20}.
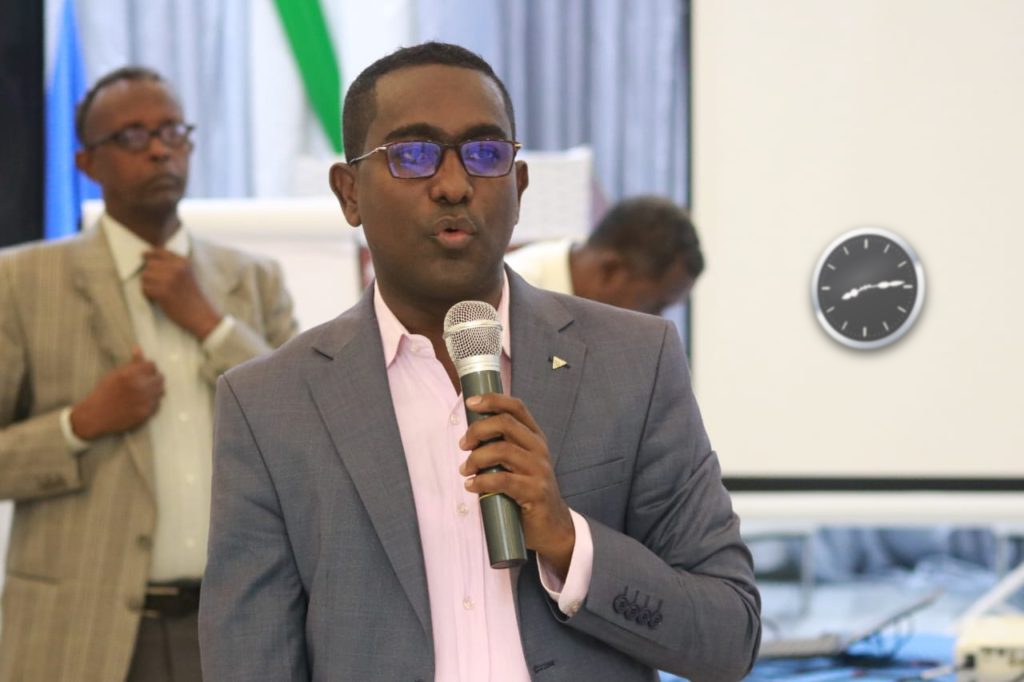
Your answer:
{"hour": 8, "minute": 14}
